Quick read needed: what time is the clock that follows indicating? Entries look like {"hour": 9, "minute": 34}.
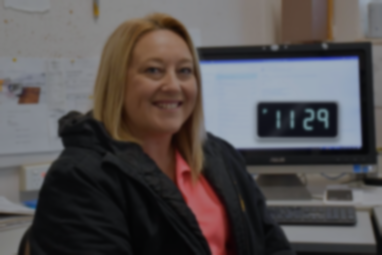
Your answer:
{"hour": 11, "minute": 29}
